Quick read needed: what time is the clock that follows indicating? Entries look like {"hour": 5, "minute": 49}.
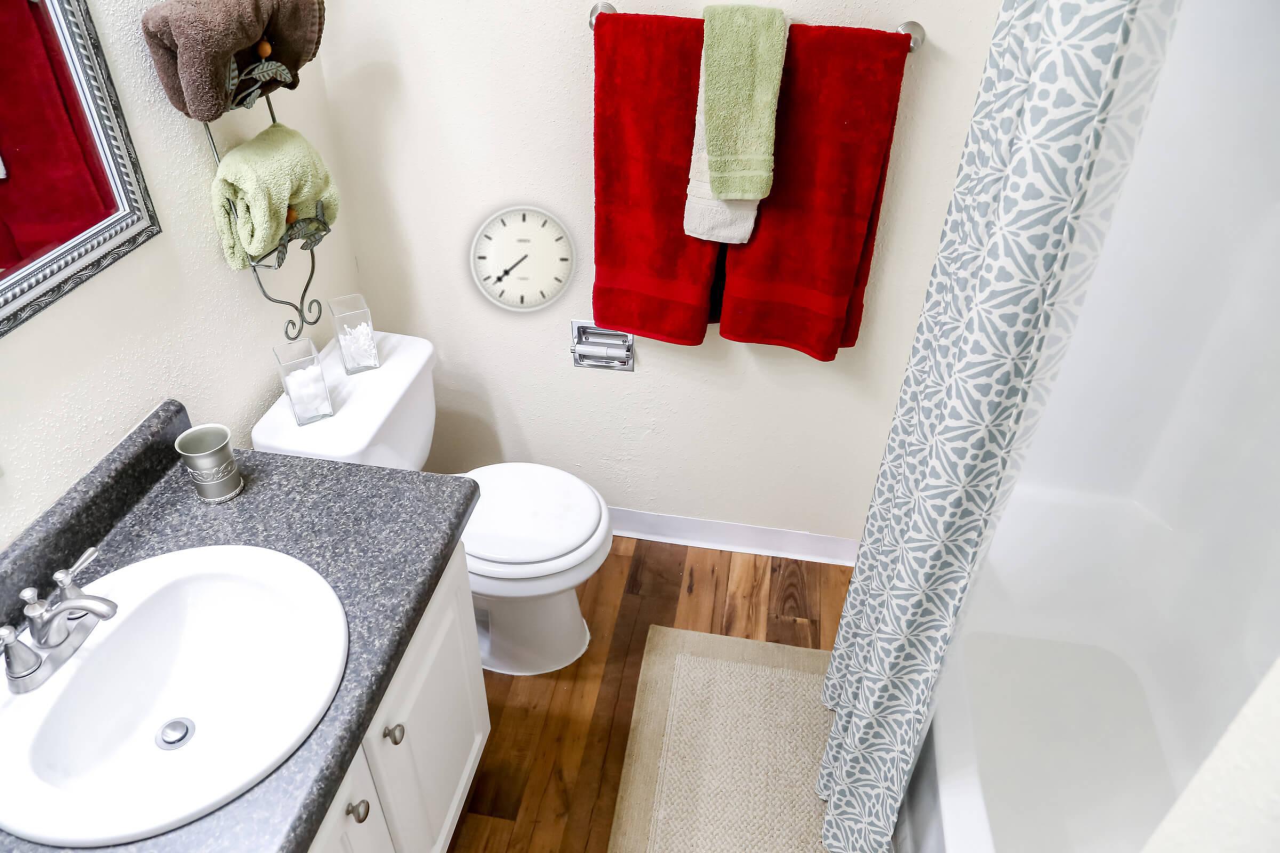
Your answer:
{"hour": 7, "minute": 38}
